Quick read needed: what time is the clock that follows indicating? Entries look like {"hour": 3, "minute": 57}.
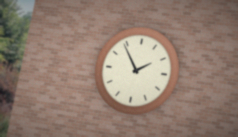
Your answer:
{"hour": 1, "minute": 54}
